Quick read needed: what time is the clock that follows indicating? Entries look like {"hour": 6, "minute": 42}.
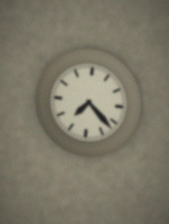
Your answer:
{"hour": 7, "minute": 22}
